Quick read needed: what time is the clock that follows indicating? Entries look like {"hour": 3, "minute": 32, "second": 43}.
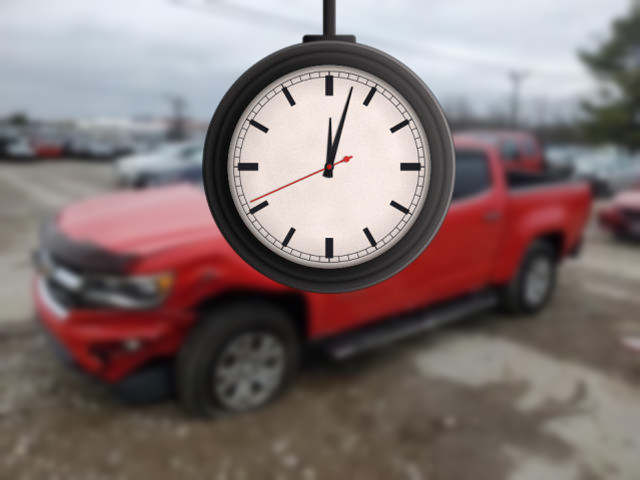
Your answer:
{"hour": 12, "minute": 2, "second": 41}
